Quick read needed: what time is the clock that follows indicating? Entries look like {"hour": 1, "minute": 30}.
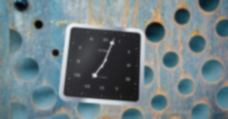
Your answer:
{"hour": 7, "minute": 3}
